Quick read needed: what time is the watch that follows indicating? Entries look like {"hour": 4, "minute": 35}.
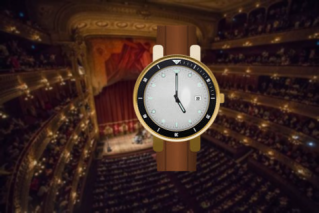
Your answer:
{"hour": 5, "minute": 0}
